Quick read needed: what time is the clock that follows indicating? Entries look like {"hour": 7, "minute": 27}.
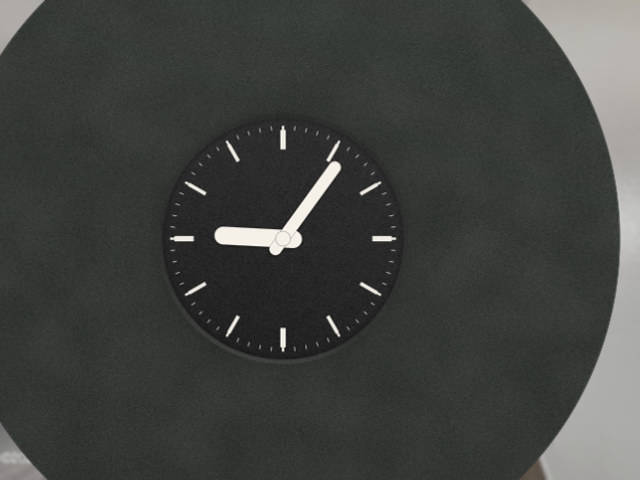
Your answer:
{"hour": 9, "minute": 6}
